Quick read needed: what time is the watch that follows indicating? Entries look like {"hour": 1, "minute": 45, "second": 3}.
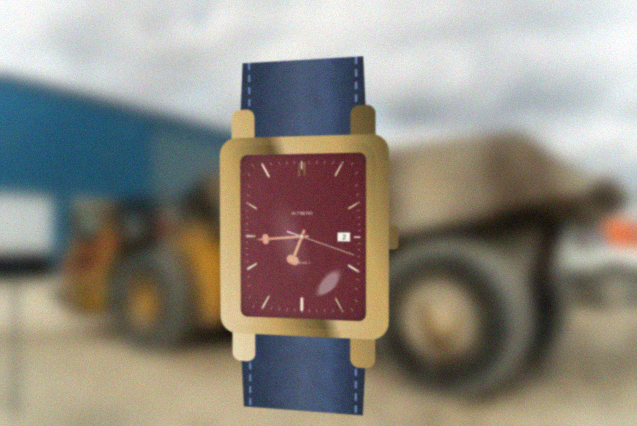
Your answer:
{"hour": 6, "minute": 44, "second": 18}
